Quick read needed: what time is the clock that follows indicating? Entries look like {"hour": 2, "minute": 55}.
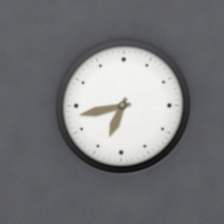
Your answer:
{"hour": 6, "minute": 43}
